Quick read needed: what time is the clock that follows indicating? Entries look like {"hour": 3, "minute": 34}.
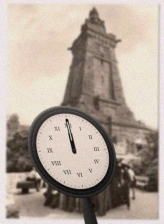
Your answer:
{"hour": 12, "minute": 0}
